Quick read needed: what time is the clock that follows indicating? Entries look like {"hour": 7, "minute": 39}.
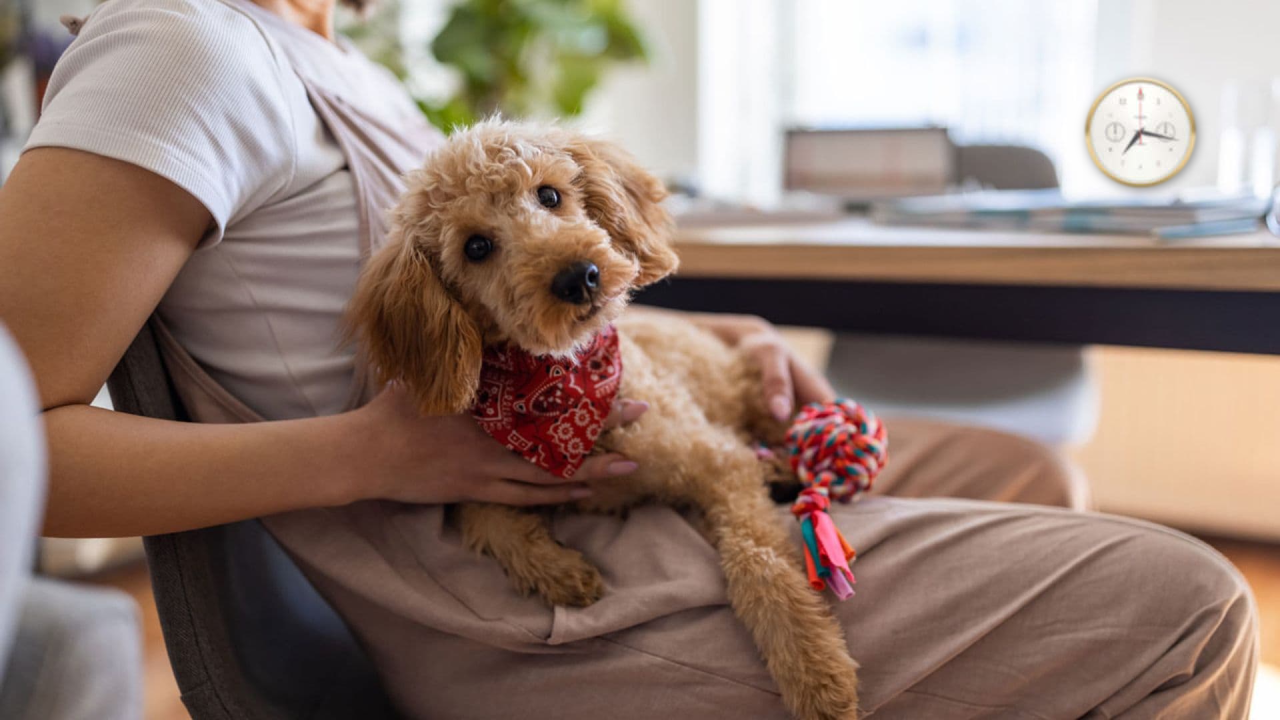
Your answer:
{"hour": 7, "minute": 17}
